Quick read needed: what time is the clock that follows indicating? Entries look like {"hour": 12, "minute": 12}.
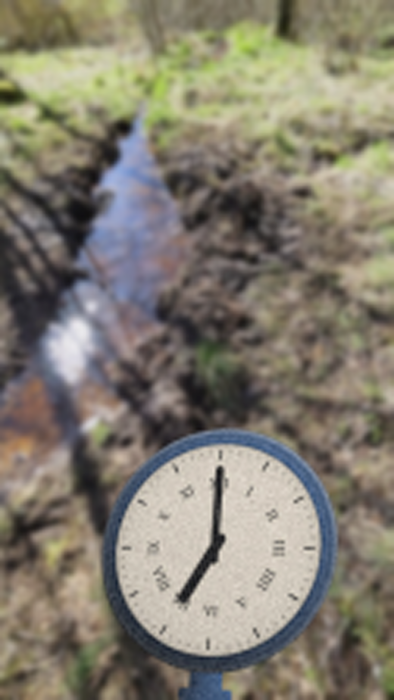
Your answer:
{"hour": 7, "minute": 0}
